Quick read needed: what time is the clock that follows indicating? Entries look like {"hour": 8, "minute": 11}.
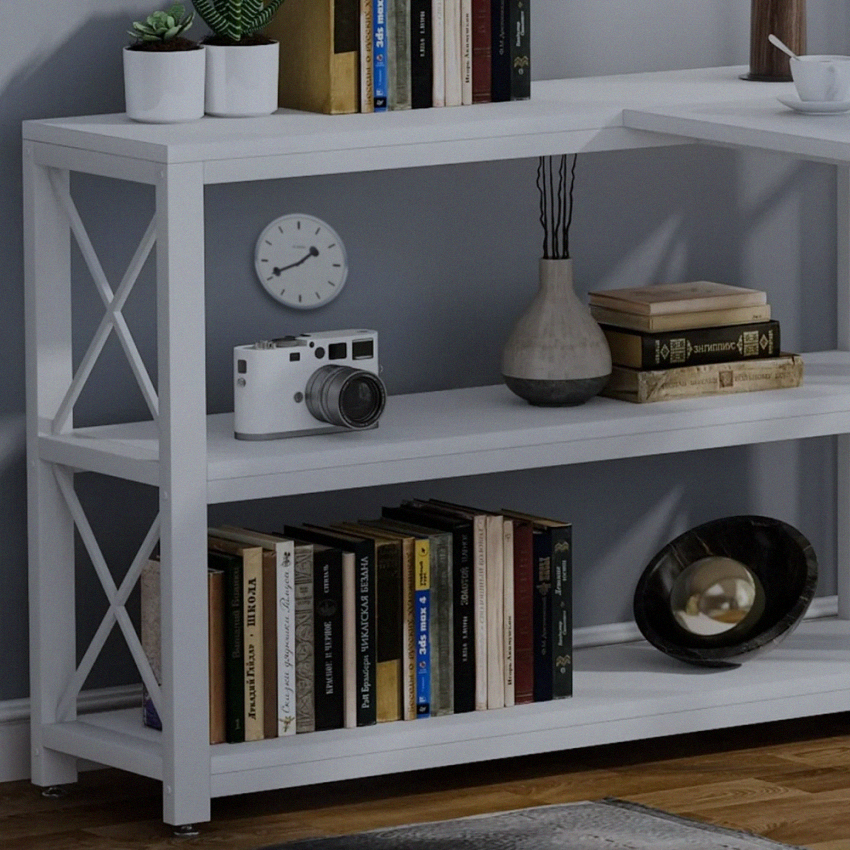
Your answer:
{"hour": 1, "minute": 41}
